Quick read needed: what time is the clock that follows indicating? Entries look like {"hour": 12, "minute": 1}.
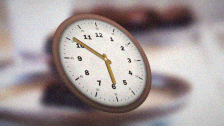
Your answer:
{"hour": 5, "minute": 51}
